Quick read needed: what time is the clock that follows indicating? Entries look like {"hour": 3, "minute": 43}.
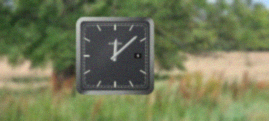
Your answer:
{"hour": 12, "minute": 8}
